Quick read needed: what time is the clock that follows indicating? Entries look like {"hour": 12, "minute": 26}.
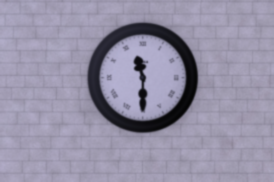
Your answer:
{"hour": 11, "minute": 30}
